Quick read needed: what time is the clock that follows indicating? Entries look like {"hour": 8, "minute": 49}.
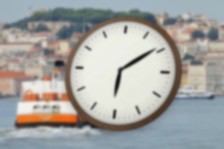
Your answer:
{"hour": 6, "minute": 9}
